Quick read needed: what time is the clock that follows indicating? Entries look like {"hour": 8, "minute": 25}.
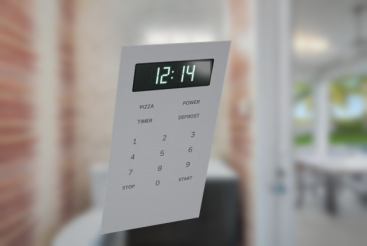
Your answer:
{"hour": 12, "minute": 14}
